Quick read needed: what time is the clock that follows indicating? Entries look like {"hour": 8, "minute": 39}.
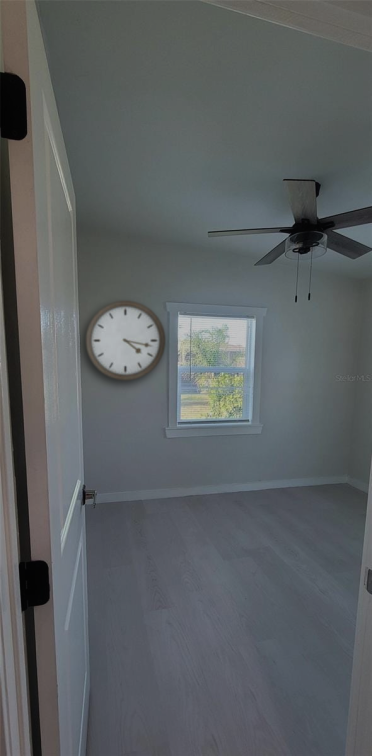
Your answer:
{"hour": 4, "minute": 17}
